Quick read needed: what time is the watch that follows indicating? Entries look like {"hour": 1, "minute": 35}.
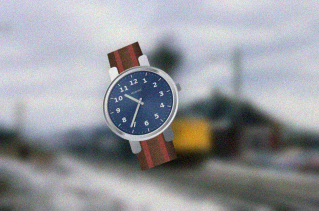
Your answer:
{"hour": 10, "minute": 36}
